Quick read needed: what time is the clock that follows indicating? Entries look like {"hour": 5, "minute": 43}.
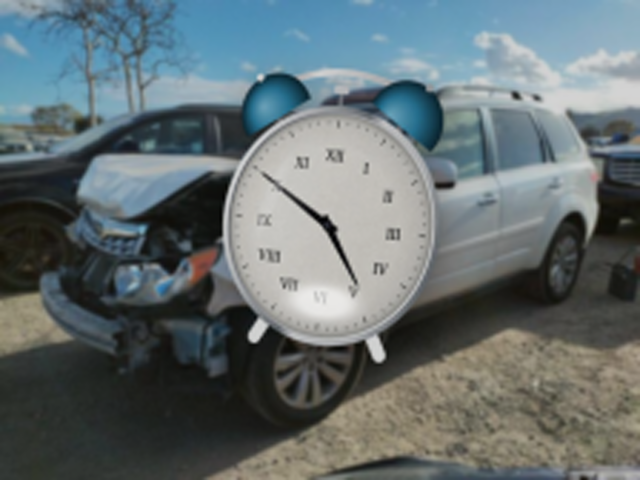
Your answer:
{"hour": 4, "minute": 50}
